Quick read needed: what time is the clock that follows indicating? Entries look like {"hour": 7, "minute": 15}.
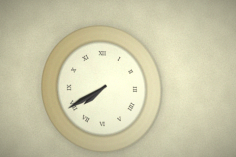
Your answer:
{"hour": 7, "minute": 40}
